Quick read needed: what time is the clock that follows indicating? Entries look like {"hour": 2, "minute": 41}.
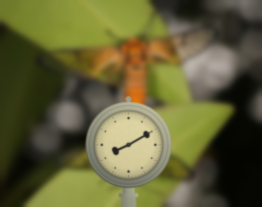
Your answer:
{"hour": 8, "minute": 10}
